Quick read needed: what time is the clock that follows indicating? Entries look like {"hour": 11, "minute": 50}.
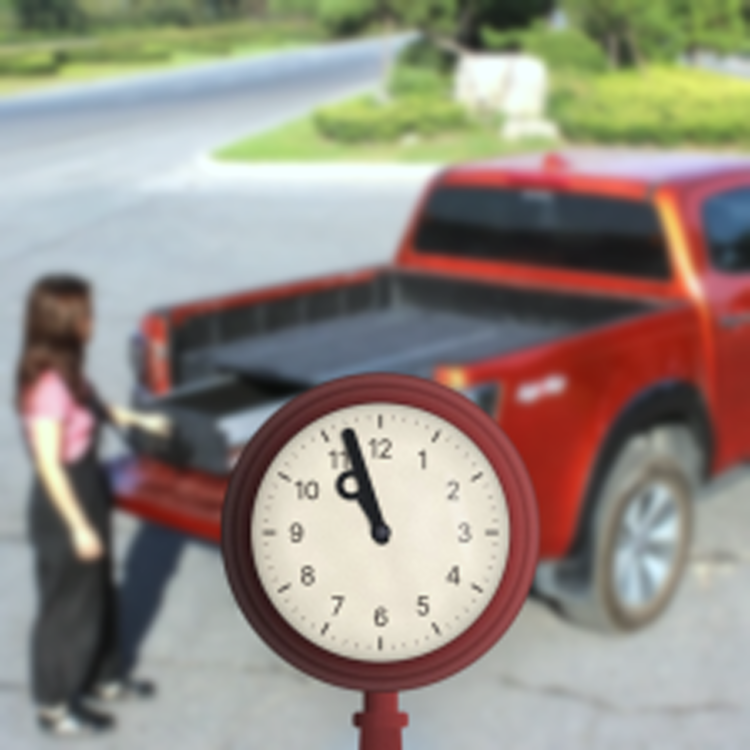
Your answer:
{"hour": 10, "minute": 57}
